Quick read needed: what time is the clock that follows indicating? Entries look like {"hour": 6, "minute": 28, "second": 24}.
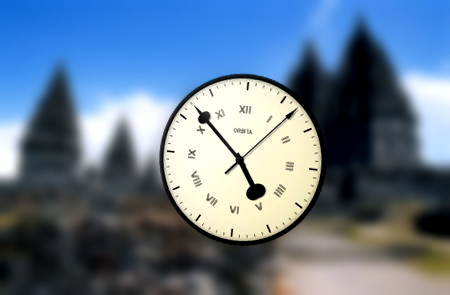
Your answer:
{"hour": 4, "minute": 52, "second": 7}
